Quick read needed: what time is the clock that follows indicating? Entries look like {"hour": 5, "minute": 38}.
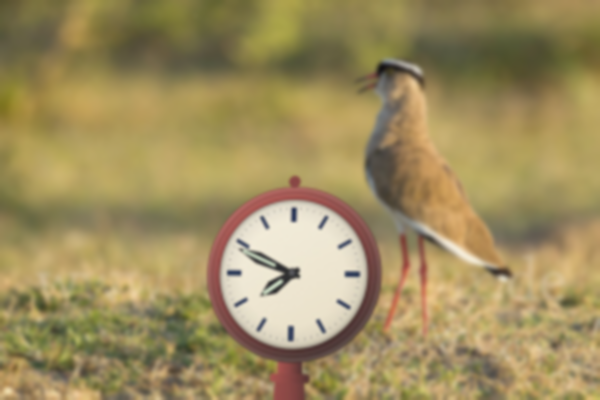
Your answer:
{"hour": 7, "minute": 49}
